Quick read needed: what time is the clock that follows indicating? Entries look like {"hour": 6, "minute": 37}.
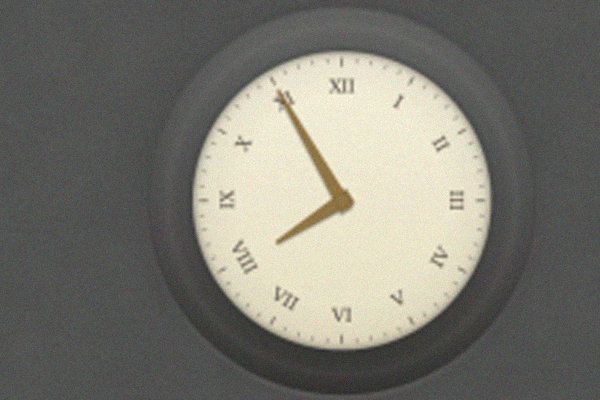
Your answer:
{"hour": 7, "minute": 55}
